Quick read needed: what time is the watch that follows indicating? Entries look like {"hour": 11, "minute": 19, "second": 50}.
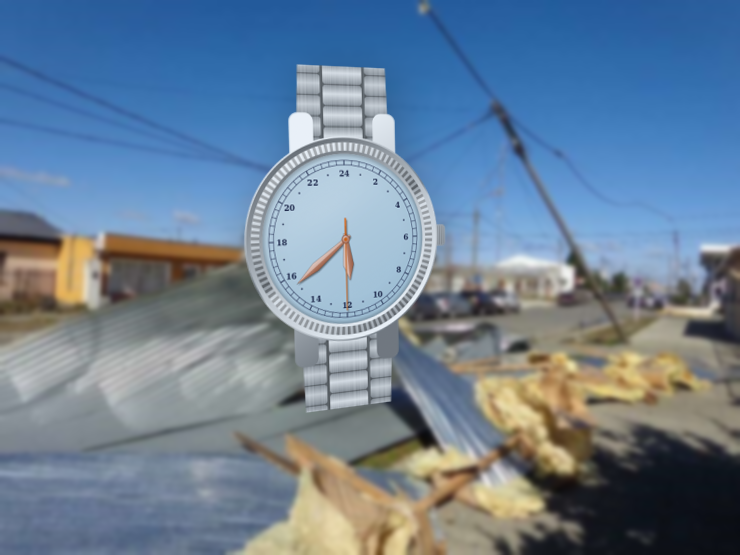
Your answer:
{"hour": 11, "minute": 38, "second": 30}
